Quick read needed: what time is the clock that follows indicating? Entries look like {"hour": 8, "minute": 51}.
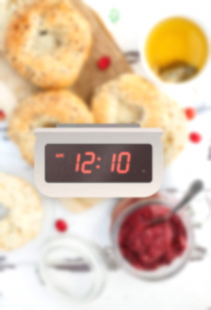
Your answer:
{"hour": 12, "minute": 10}
